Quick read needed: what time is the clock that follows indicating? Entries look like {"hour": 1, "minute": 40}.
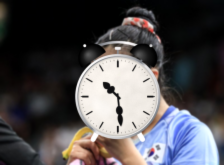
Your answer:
{"hour": 10, "minute": 29}
